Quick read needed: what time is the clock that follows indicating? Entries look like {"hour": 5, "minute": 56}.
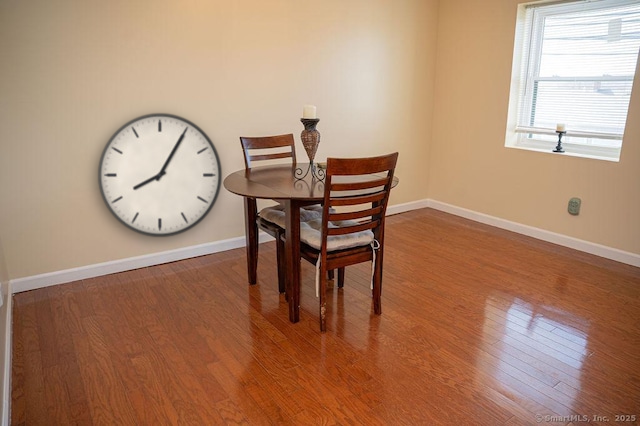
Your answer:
{"hour": 8, "minute": 5}
